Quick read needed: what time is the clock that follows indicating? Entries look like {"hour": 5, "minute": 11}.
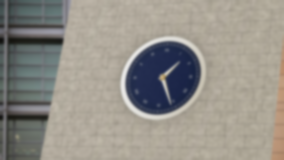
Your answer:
{"hour": 1, "minute": 26}
